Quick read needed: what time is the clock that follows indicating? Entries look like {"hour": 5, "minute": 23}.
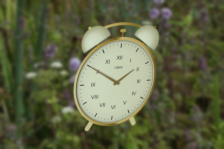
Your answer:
{"hour": 1, "minute": 50}
